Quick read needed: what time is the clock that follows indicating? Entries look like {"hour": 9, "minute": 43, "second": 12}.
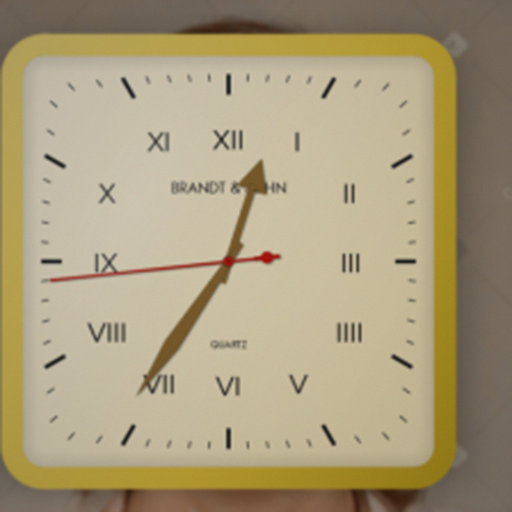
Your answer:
{"hour": 12, "minute": 35, "second": 44}
